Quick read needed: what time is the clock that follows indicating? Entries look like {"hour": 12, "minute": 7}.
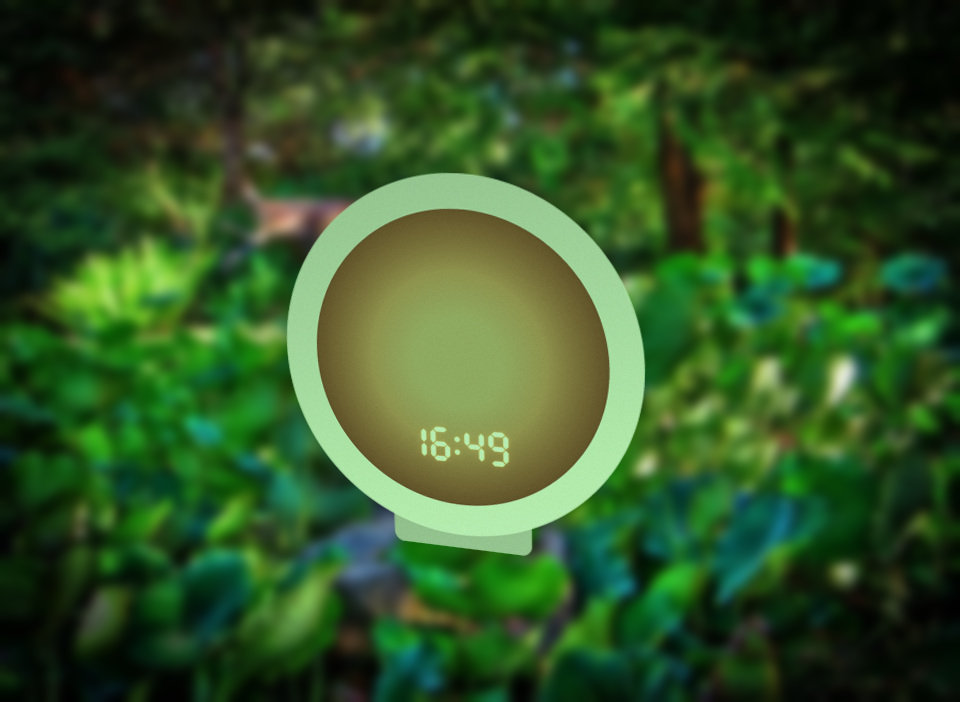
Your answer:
{"hour": 16, "minute": 49}
